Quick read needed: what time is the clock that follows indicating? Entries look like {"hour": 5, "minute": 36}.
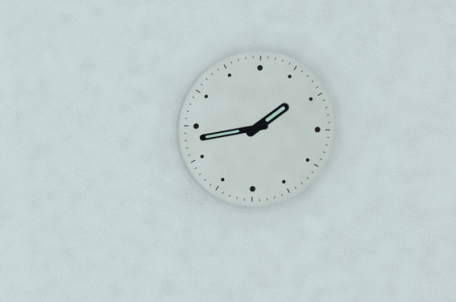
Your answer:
{"hour": 1, "minute": 43}
